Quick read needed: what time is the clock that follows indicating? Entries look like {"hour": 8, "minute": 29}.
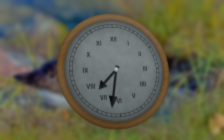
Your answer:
{"hour": 7, "minute": 32}
